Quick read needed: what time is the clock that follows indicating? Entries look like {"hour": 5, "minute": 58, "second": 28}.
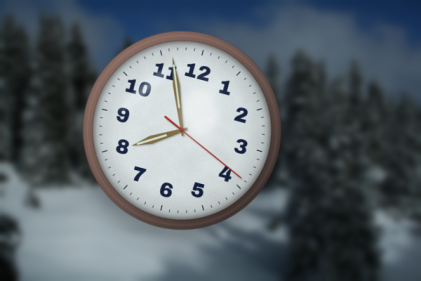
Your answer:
{"hour": 7, "minute": 56, "second": 19}
